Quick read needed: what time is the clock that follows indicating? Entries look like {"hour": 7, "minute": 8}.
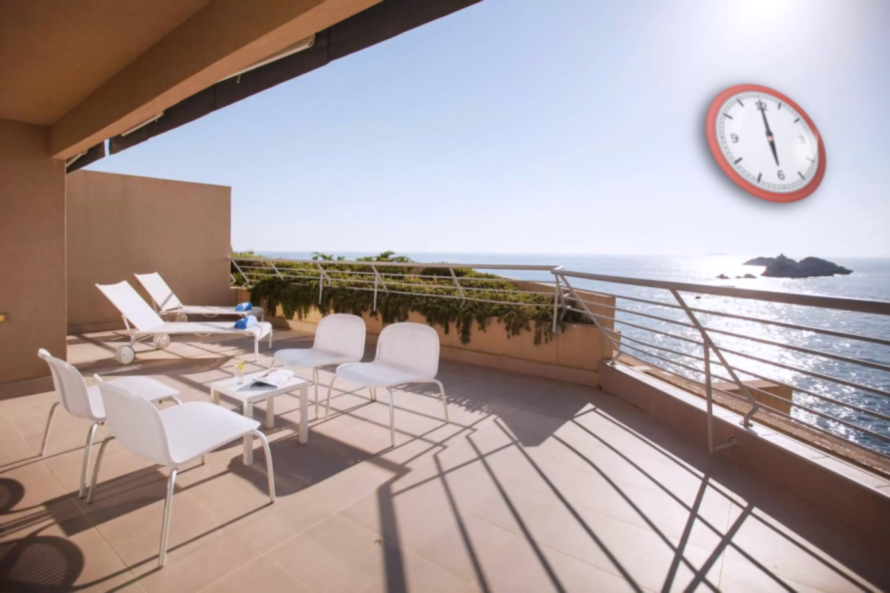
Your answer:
{"hour": 6, "minute": 0}
